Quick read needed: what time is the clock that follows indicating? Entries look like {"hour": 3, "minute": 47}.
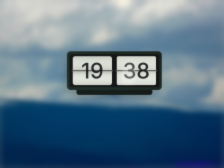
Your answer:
{"hour": 19, "minute": 38}
